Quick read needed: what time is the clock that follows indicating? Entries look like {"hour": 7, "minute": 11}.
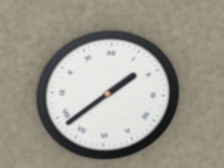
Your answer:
{"hour": 1, "minute": 38}
